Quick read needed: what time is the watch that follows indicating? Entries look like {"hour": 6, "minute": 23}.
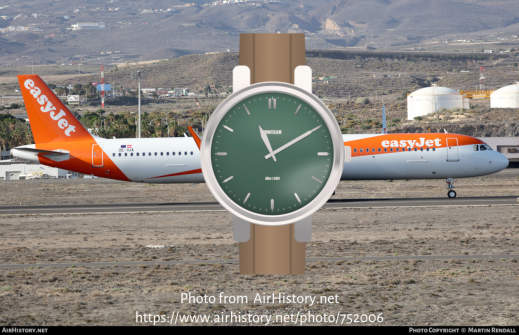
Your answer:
{"hour": 11, "minute": 10}
